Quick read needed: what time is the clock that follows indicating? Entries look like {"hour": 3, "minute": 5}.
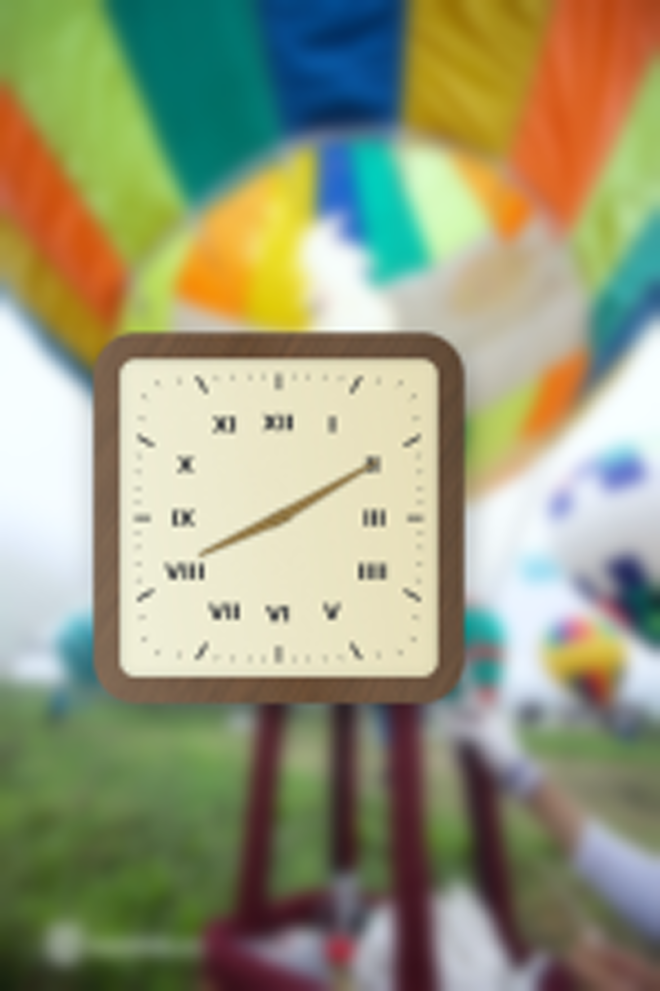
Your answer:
{"hour": 8, "minute": 10}
